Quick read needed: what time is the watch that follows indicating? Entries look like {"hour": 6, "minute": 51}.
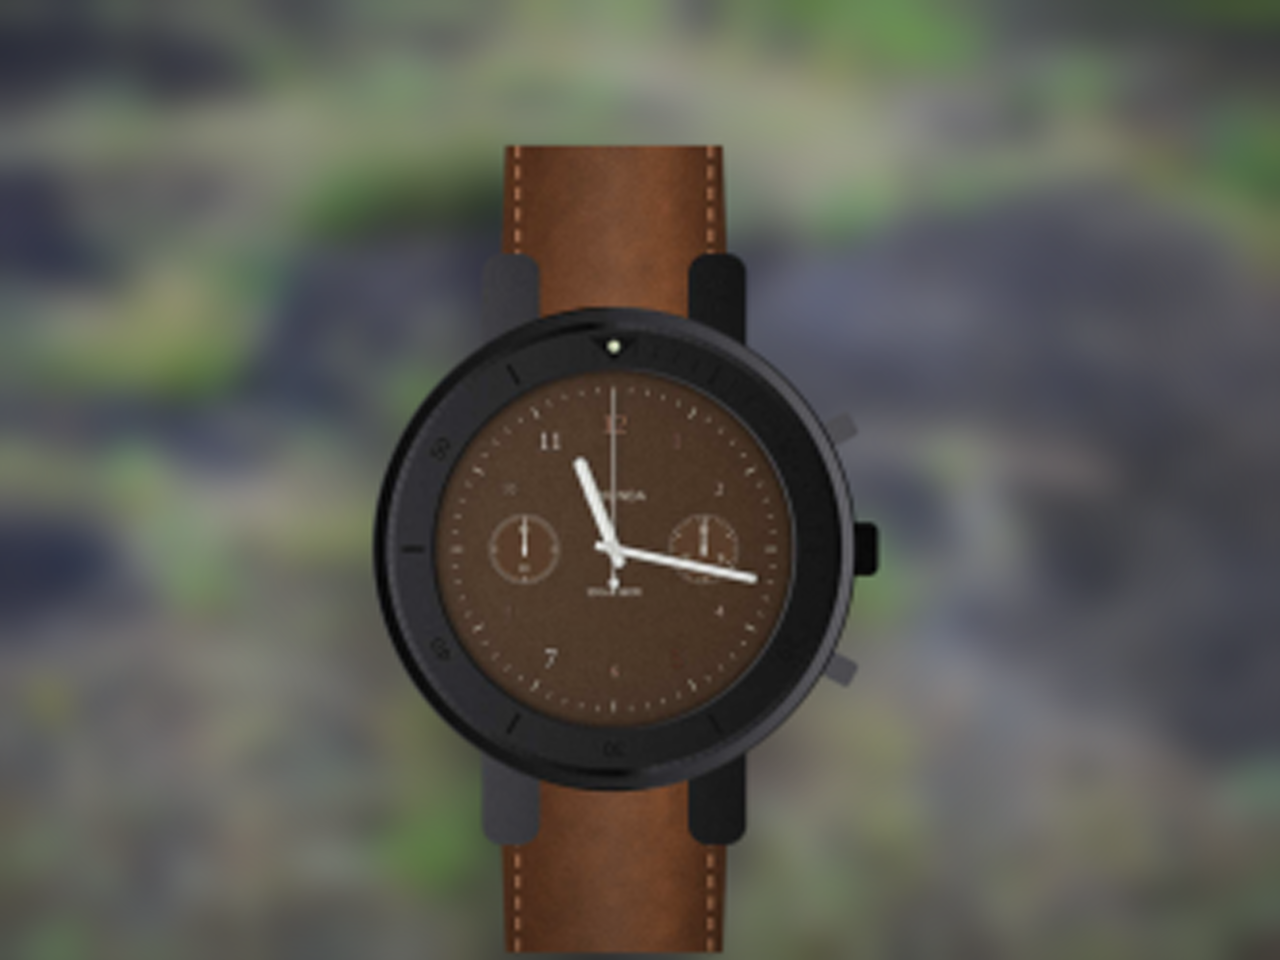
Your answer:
{"hour": 11, "minute": 17}
